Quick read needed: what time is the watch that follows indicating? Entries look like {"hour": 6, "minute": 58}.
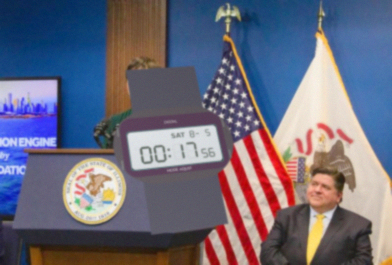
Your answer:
{"hour": 0, "minute": 17}
